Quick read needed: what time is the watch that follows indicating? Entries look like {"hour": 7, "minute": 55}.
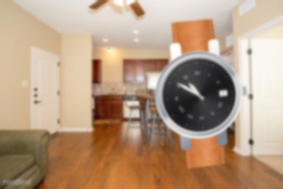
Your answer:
{"hour": 10, "minute": 51}
